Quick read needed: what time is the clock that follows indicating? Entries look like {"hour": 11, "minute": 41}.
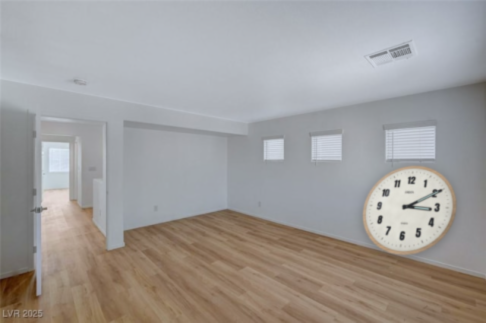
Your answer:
{"hour": 3, "minute": 10}
